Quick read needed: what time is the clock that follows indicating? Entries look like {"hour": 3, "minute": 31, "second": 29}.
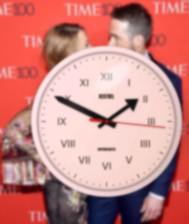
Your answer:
{"hour": 1, "minute": 49, "second": 16}
